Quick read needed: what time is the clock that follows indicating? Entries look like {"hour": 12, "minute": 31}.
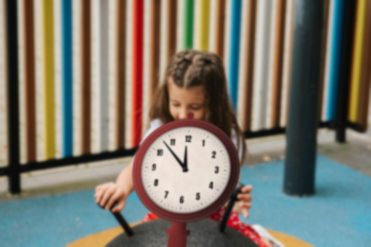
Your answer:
{"hour": 11, "minute": 53}
